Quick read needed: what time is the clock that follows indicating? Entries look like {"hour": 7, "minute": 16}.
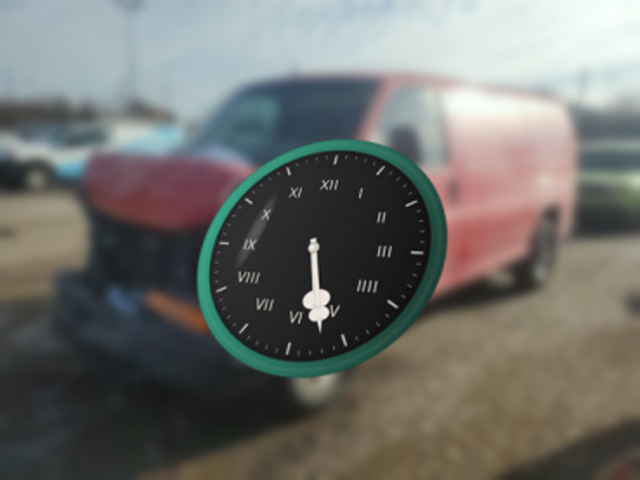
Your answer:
{"hour": 5, "minute": 27}
